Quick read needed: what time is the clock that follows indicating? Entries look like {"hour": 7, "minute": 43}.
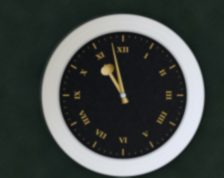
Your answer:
{"hour": 10, "minute": 58}
